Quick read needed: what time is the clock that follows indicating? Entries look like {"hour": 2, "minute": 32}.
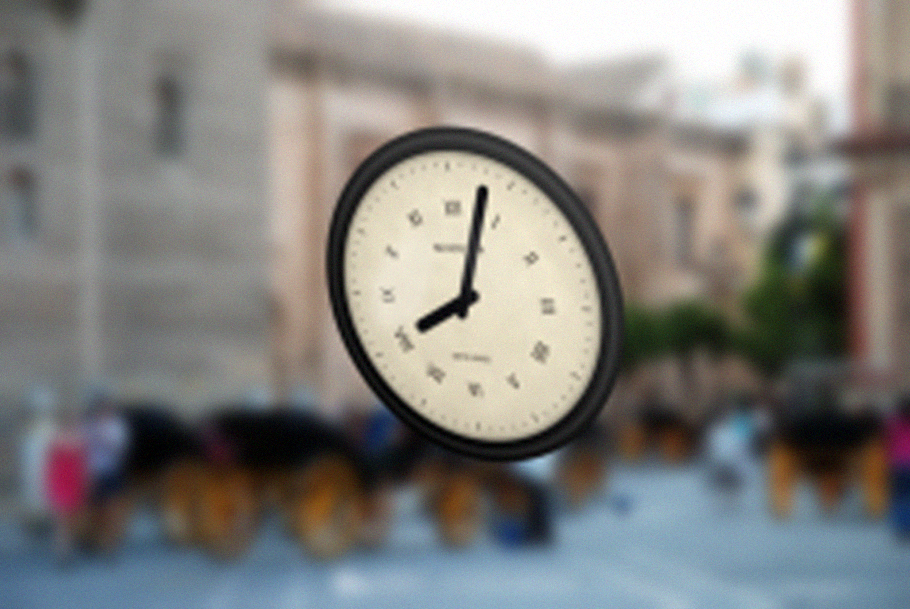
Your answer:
{"hour": 8, "minute": 3}
